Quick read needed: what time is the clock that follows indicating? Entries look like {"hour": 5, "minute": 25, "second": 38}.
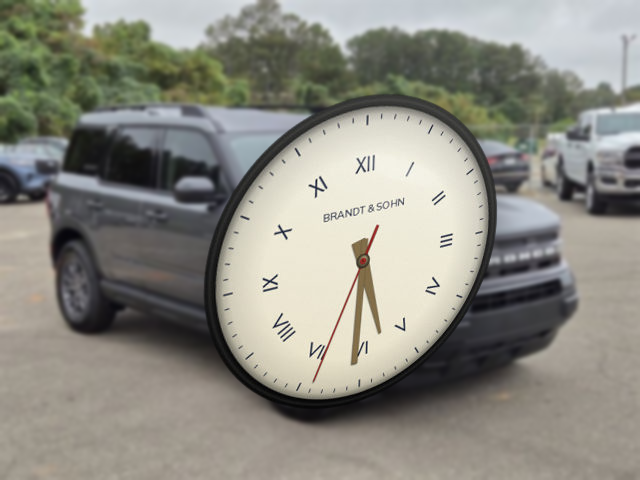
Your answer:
{"hour": 5, "minute": 30, "second": 34}
